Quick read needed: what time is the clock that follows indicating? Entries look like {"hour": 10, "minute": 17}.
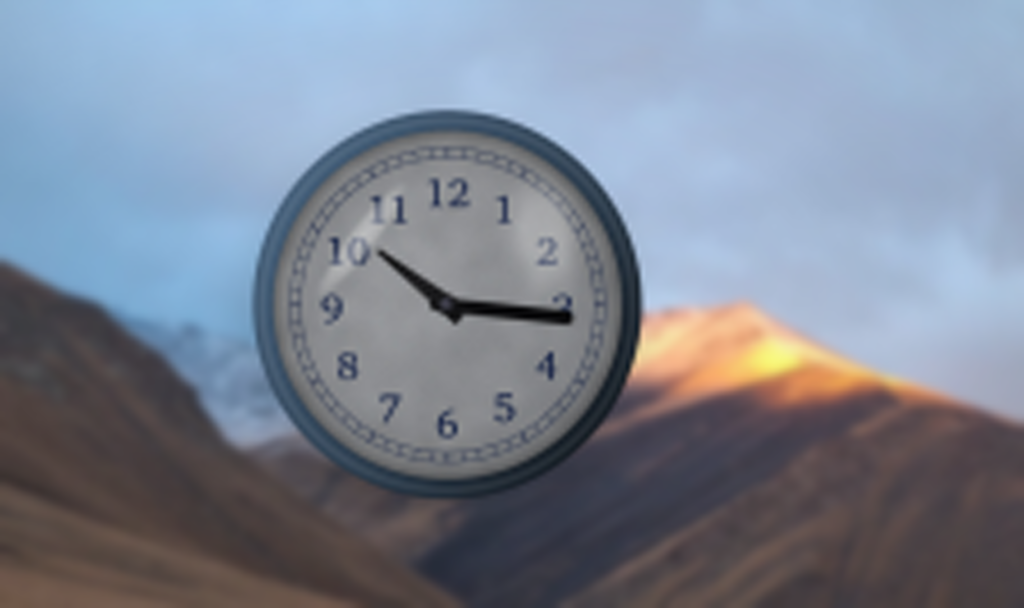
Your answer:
{"hour": 10, "minute": 16}
